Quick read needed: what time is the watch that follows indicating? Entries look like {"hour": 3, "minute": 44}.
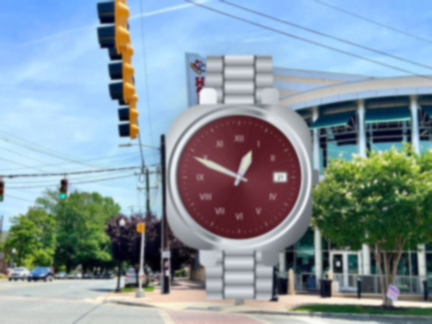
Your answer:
{"hour": 12, "minute": 49}
